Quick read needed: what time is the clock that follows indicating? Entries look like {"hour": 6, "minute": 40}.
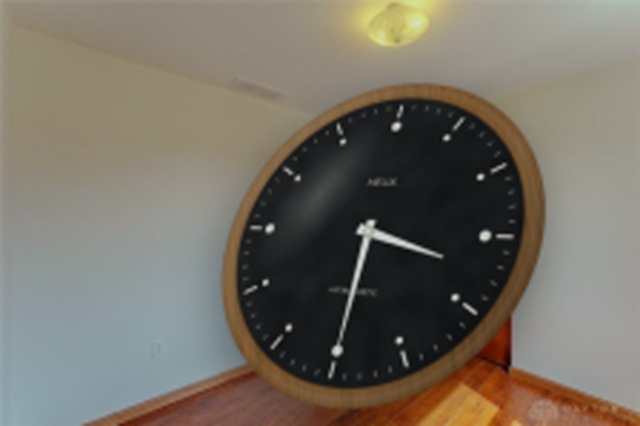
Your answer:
{"hour": 3, "minute": 30}
